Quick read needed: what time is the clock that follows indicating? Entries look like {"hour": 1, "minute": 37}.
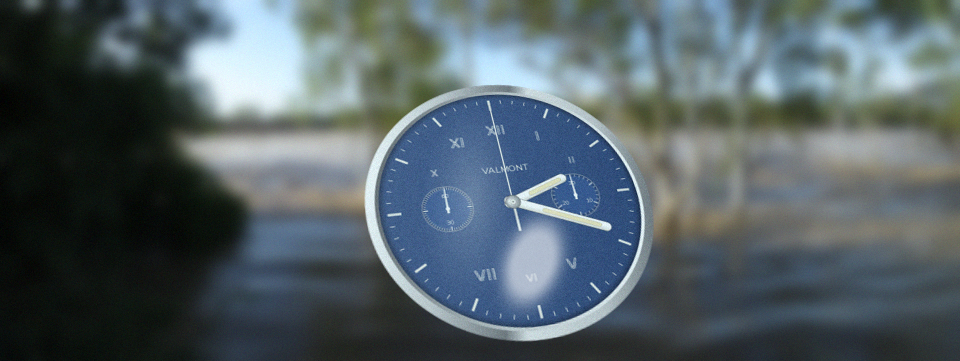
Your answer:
{"hour": 2, "minute": 19}
